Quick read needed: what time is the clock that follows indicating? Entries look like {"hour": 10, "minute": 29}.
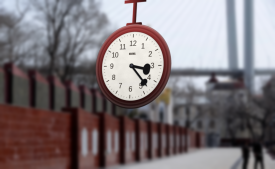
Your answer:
{"hour": 3, "minute": 23}
